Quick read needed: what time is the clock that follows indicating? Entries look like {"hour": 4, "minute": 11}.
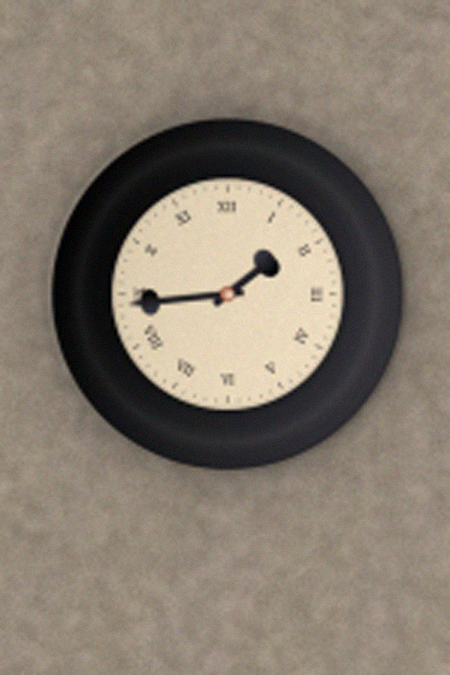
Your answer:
{"hour": 1, "minute": 44}
